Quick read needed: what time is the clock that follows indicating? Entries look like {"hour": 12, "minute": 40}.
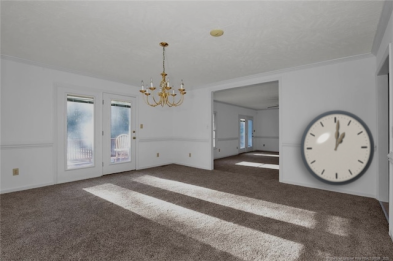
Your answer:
{"hour": 1, "minute": 1}
